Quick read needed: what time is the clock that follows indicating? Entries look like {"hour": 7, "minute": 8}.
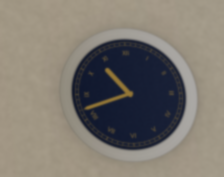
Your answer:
{"hour": 10, "minute": 42}
